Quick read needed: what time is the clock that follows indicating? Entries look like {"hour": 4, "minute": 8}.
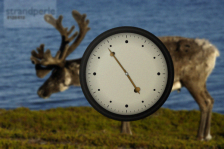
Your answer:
{"hour": 4, "minute": 54}
